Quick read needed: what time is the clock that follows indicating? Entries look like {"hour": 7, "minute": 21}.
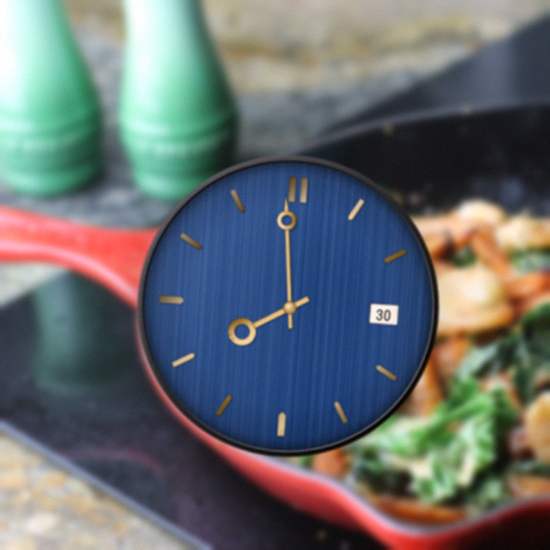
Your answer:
{"hour": 7, "minute": 59}
